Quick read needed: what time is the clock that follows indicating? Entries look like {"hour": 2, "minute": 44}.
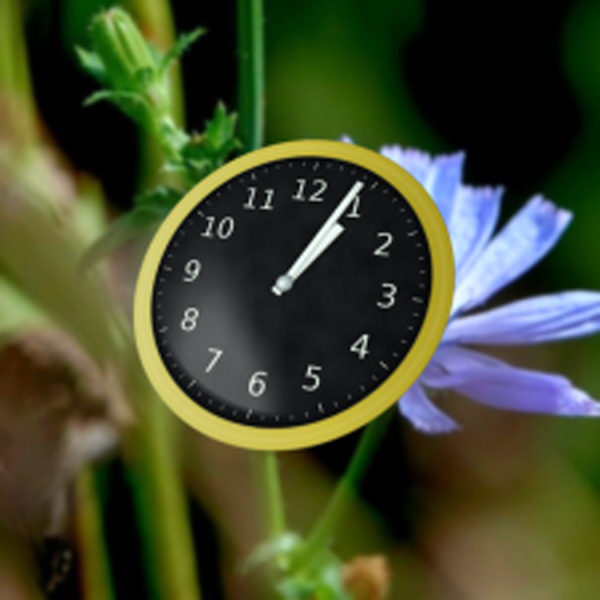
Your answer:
{"hour": 1, "minute": 4}
